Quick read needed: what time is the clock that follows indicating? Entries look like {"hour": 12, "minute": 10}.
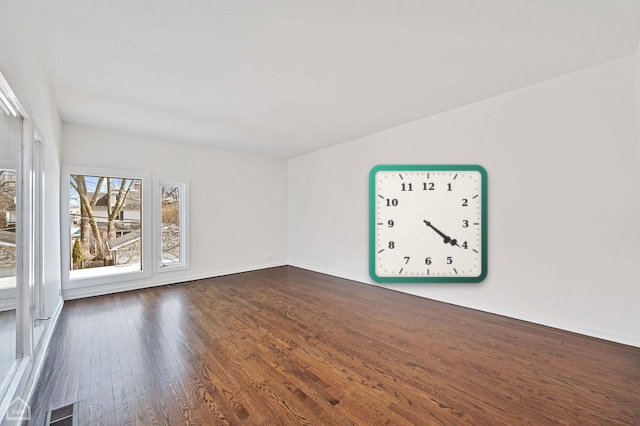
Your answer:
{"hour": 4, "minute": 21}
